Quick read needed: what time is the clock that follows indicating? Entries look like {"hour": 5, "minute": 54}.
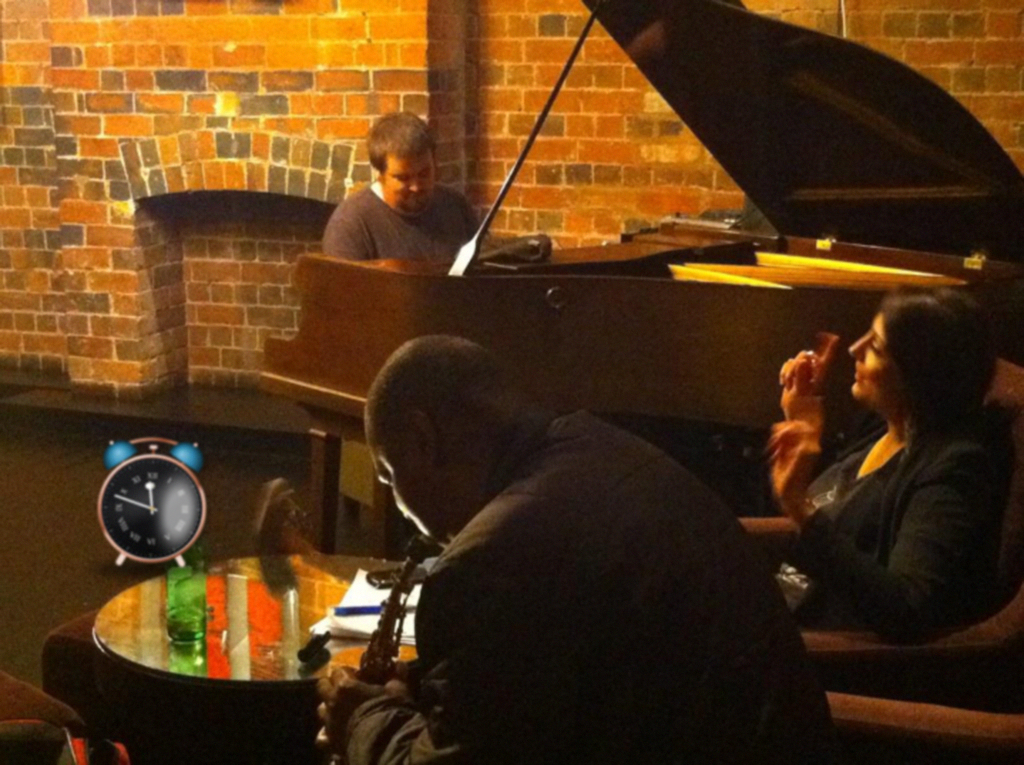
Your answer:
{"hour": 11, "minute": 48}
